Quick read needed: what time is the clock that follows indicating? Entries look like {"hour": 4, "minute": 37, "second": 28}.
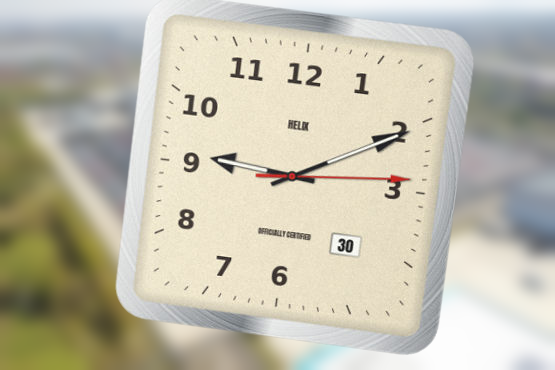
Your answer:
{"hour": 9, "minute": 10, "second": 14}
